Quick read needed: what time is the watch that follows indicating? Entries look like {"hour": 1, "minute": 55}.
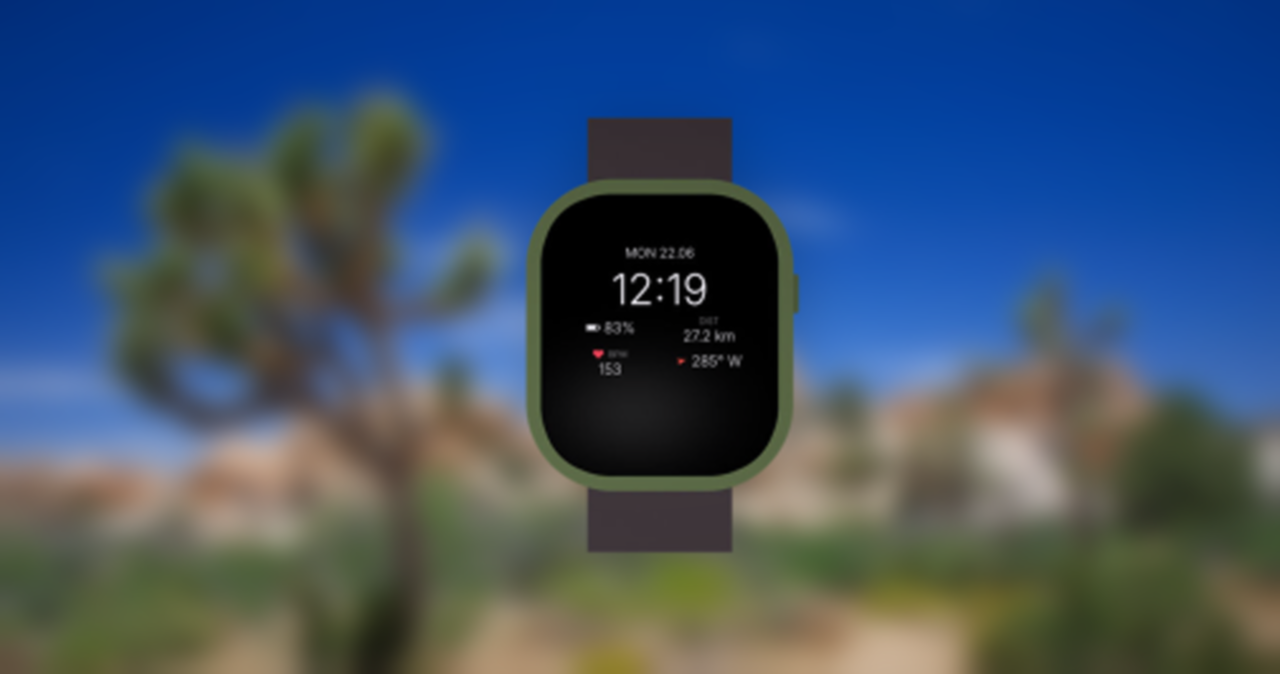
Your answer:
{"hour": 12, "minute": 19}
